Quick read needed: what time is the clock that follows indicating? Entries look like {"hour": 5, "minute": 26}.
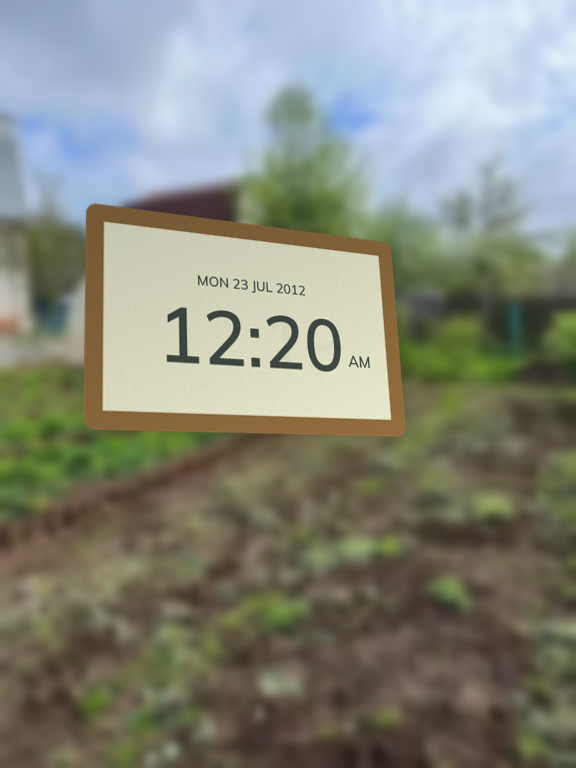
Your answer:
{"hour": 12, "minute": 20}
